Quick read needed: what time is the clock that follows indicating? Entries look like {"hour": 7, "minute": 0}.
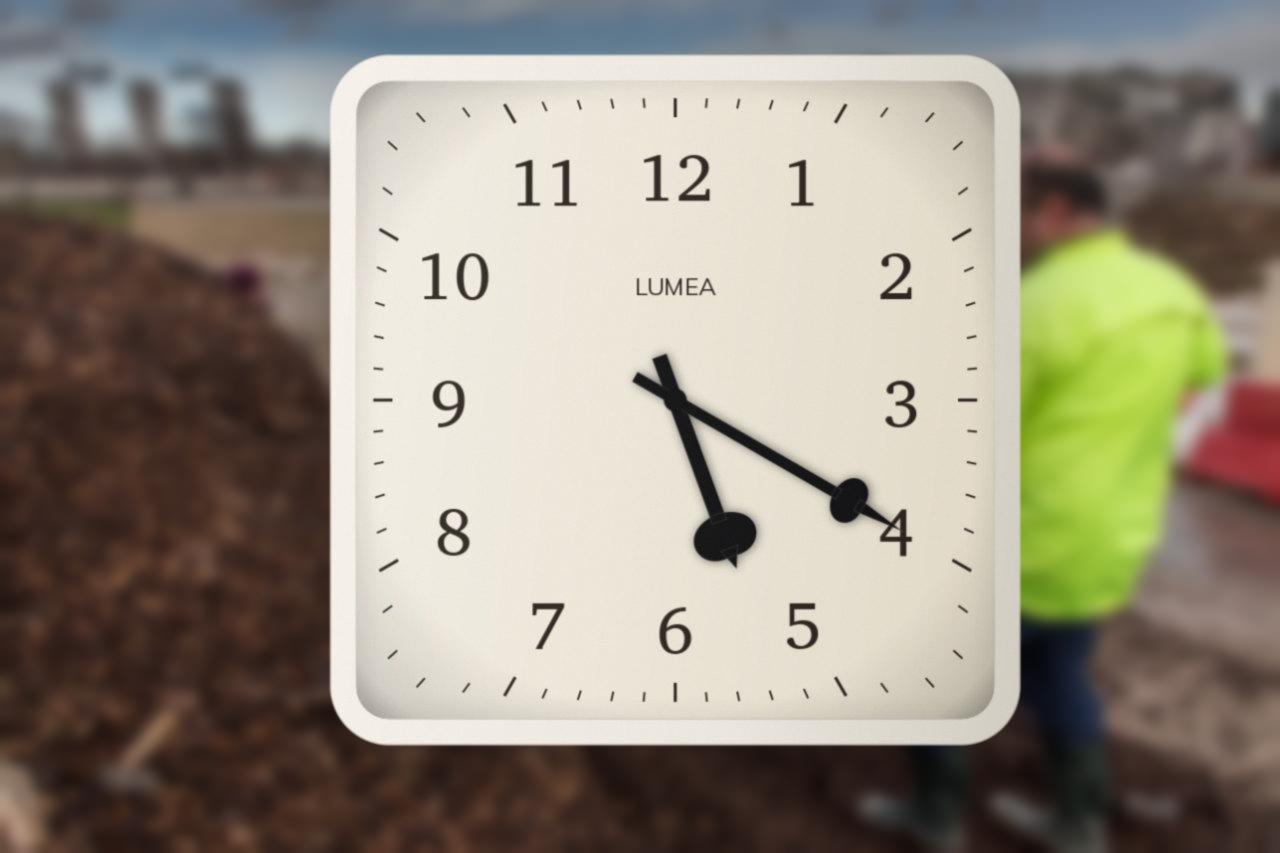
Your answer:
{"hour": 5, "minute": 20}
